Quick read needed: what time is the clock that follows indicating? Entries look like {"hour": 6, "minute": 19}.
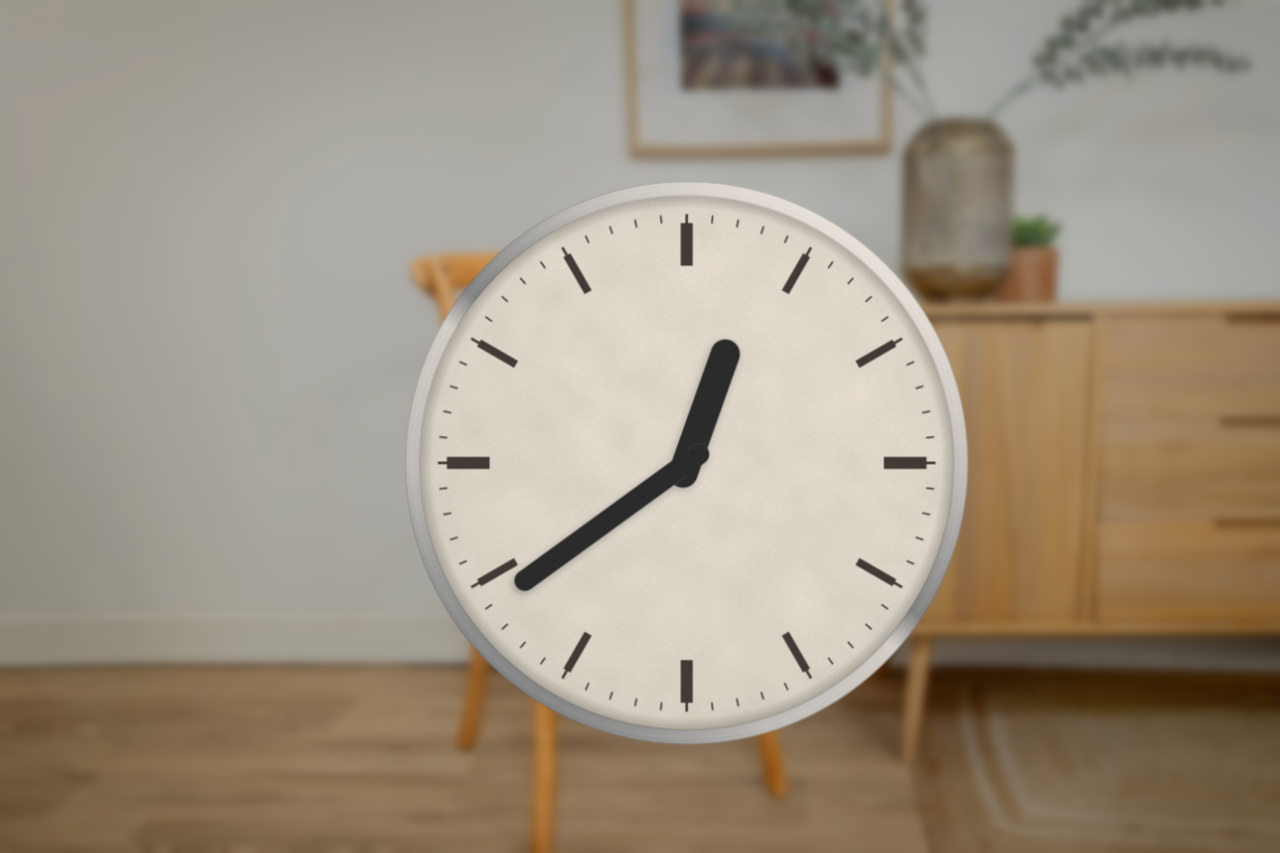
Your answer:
{"hour": 12, "minute": 39}
